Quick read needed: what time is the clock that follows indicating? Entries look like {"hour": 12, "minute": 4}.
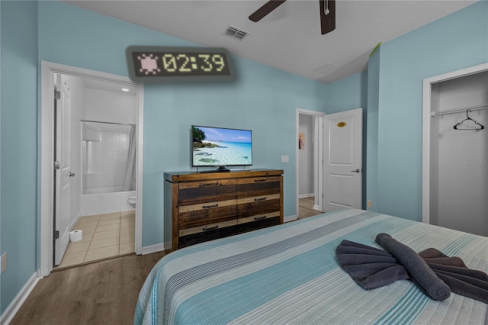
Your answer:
{"hour": 2, "minute": 39}
